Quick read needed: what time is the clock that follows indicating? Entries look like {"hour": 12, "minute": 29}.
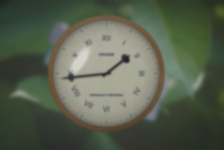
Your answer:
{"hour": 1, "minute": 44}
